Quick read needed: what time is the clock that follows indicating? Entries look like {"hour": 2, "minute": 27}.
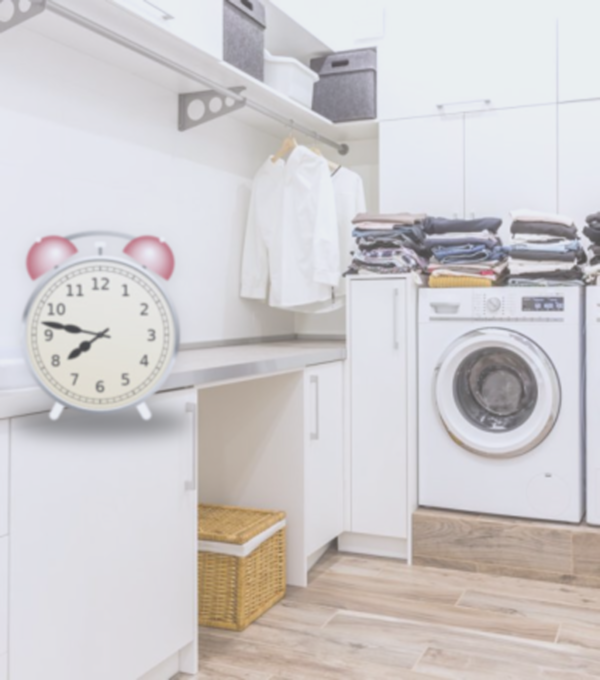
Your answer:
{"hour": 7, "minute": 47}
